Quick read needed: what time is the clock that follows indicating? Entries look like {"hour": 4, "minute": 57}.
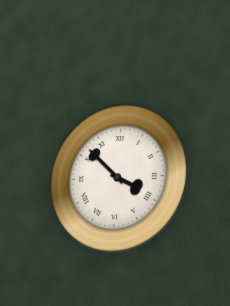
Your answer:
{"hour": 3, "minute": 52}
